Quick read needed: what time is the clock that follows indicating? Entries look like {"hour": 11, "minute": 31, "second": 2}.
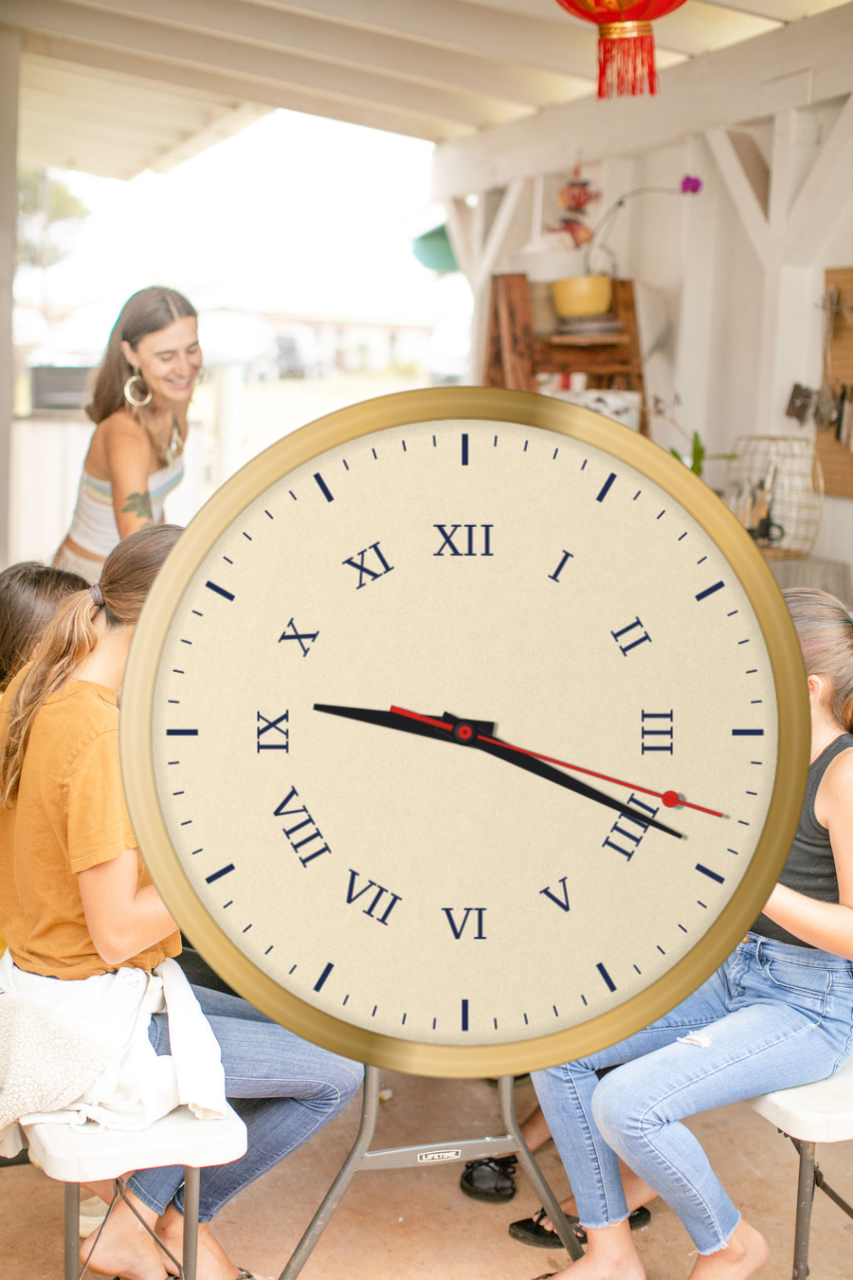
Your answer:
{"hour": 9, "minute": 19, "second": 18}
